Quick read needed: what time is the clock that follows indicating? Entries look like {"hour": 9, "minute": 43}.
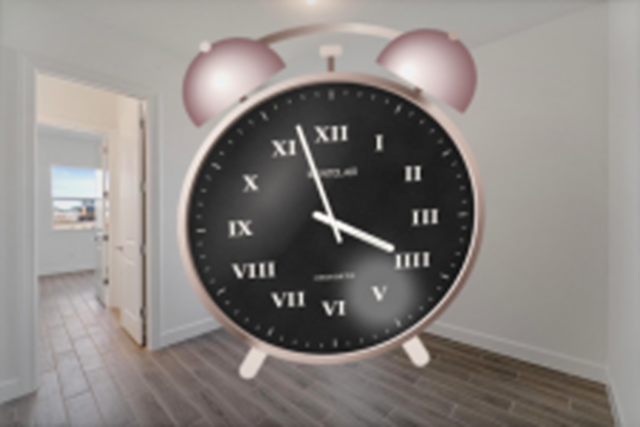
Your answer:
{"hour": 3, "minute": 57}
